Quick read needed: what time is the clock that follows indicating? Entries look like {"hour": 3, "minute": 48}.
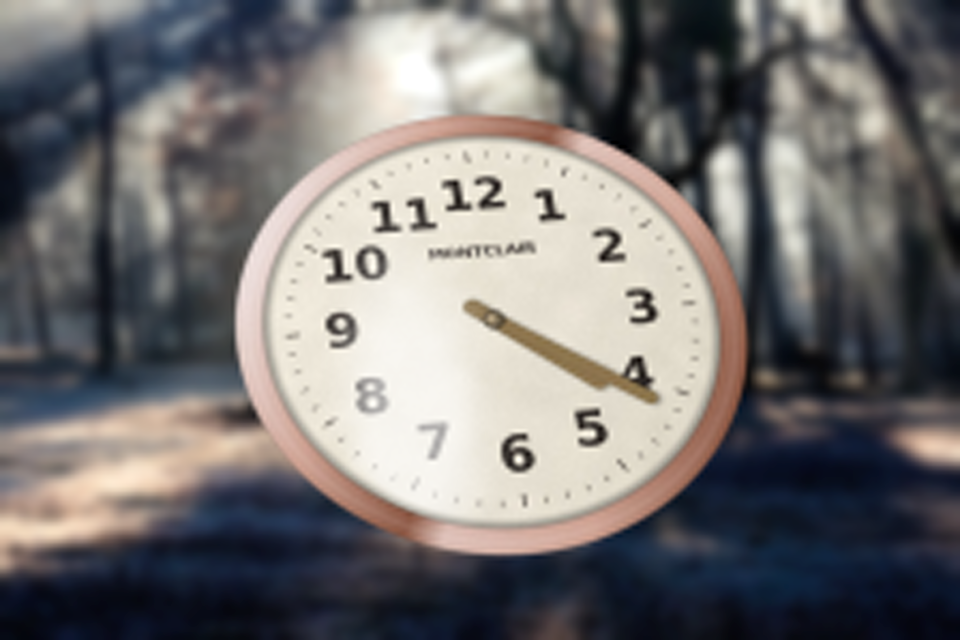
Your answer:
{"hour": 4, "minute": 21}
